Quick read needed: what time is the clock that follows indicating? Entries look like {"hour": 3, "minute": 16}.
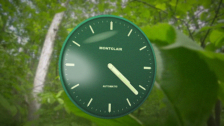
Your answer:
{"hour": 4, "minute": 22}
